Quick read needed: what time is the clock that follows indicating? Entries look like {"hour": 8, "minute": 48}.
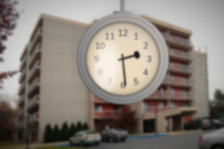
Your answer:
{"hour": 2, "minute": 29}
